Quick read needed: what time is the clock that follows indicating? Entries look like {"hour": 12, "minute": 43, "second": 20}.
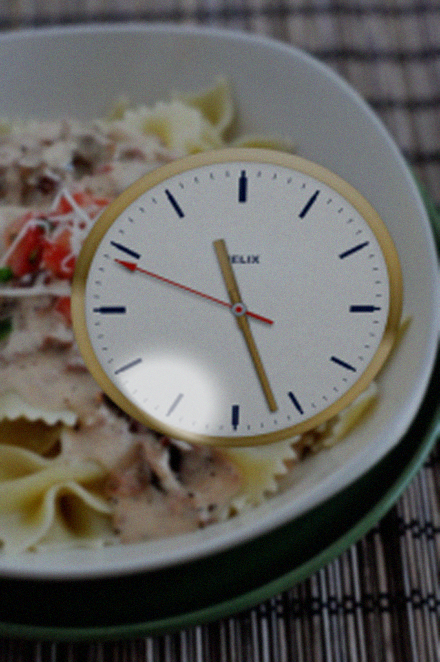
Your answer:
{"hour": 11, "minute": 26, "second": 49}
